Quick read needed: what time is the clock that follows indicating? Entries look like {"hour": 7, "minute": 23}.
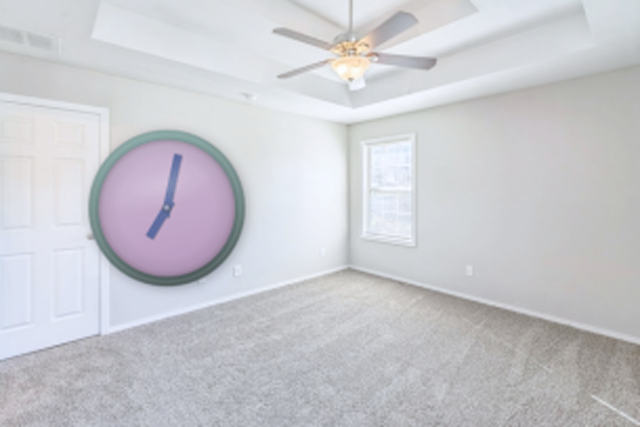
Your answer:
{"hour": 7, "minute": 2}
